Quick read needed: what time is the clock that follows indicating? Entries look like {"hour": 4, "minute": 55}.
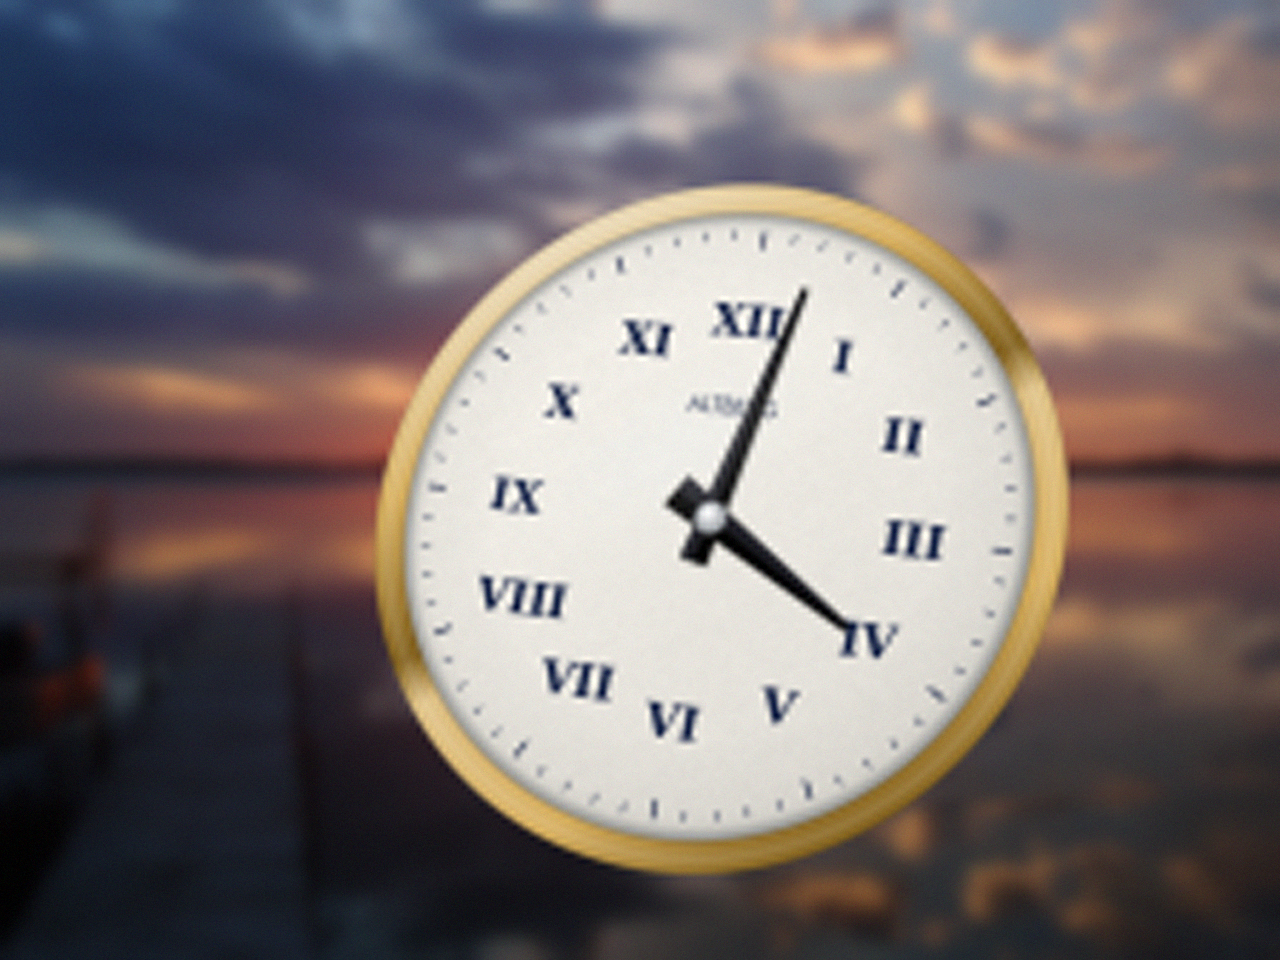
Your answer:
{"hour": 4, "minute": 2}
